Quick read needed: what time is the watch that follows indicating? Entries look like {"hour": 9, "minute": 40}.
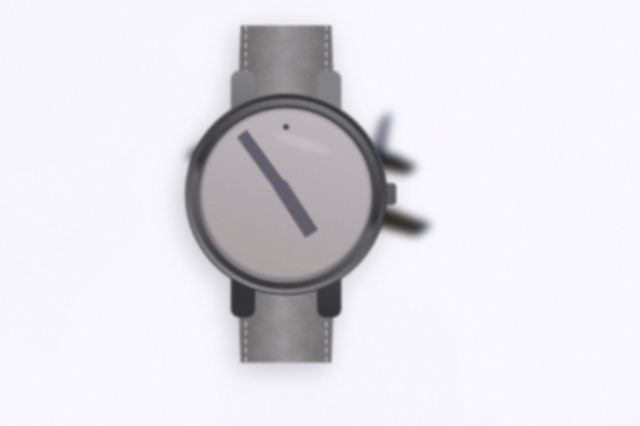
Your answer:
{"hour": 4, "minute": 54}
